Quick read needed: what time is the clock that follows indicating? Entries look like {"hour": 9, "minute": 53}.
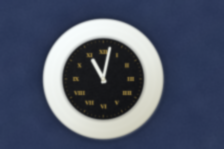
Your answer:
{"hour": 11, "minute": 2}
